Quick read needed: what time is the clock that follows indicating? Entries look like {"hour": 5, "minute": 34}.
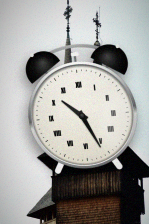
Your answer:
{"hour": 10, "minute": 26}
